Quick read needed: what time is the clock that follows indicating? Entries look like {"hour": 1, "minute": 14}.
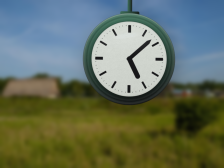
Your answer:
{"hour": 5, "minute": 8}
